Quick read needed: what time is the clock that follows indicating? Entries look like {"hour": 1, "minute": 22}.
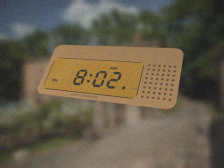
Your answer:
{"hour": 8, "minute": 2}
